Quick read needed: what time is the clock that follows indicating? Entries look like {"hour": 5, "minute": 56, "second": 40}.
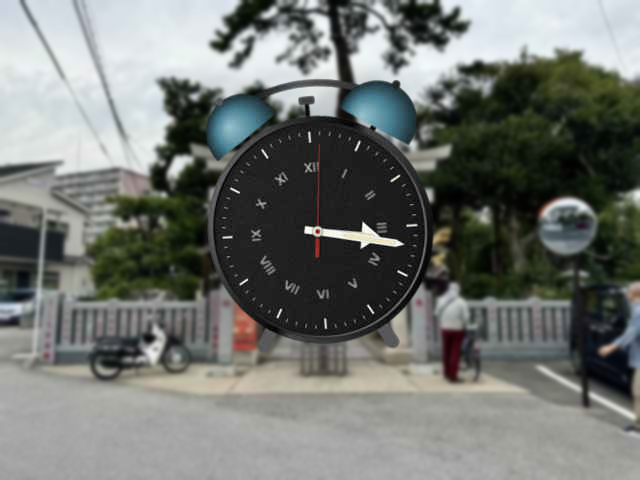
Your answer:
{"hour": 3, "minute": 17, "second": 1}
